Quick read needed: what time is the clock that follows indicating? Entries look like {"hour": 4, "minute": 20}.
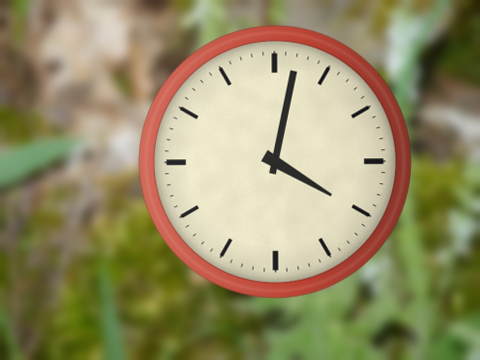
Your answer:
{"hour": 4, "minute": 2}
